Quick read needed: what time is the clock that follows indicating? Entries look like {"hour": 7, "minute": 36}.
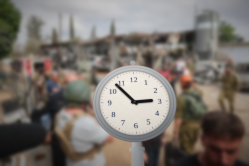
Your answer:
{"hour": 2, "minute": 53}
